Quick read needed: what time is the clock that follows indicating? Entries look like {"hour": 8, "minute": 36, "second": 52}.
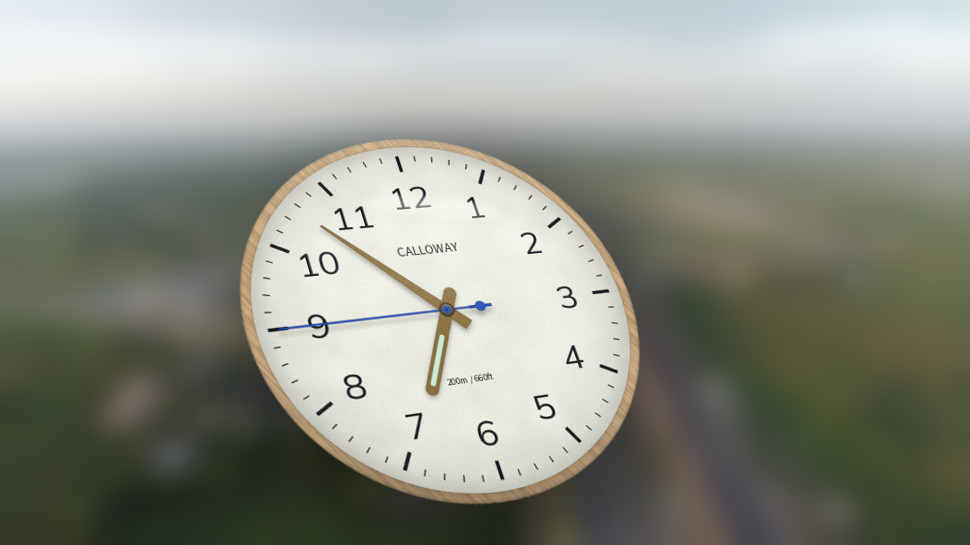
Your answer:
{"hour": 6, "minute": 52, "second": 45}
